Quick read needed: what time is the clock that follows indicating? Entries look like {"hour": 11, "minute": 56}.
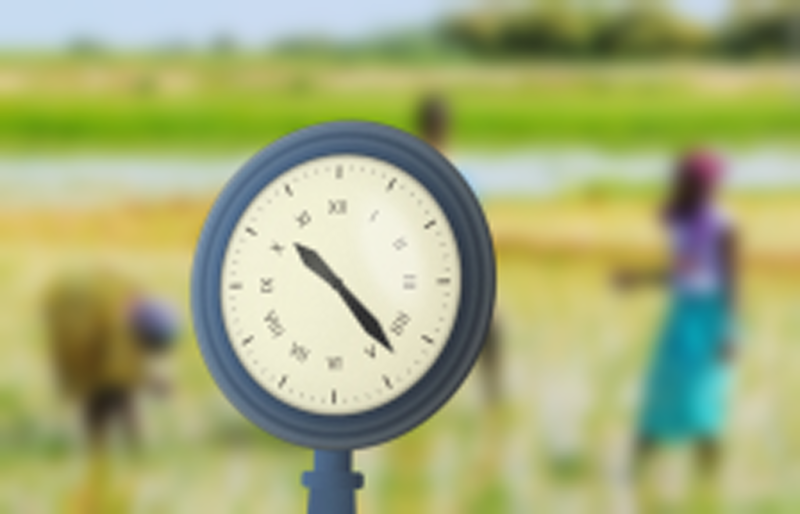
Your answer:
{"hour": 10, "minute": 23}
